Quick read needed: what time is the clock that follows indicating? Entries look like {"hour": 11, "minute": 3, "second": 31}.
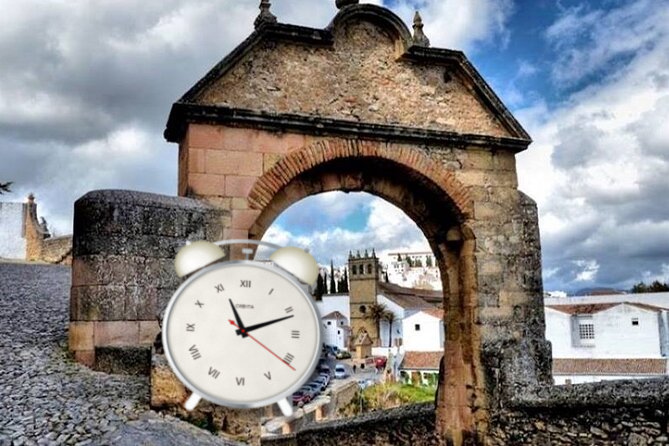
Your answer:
{"hour": 11, "minute": 11, "second": 21}
